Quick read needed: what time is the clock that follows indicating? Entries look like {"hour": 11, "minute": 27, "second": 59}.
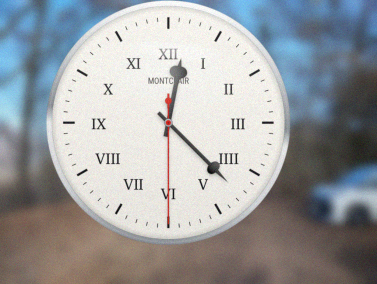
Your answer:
{"hour": 12, "minute": 22, "second": 30}
